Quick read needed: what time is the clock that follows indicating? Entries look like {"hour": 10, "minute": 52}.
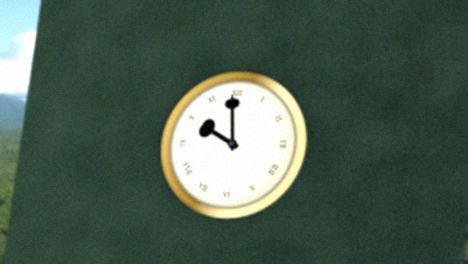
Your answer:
{"hour": 9, "minute": 59}
